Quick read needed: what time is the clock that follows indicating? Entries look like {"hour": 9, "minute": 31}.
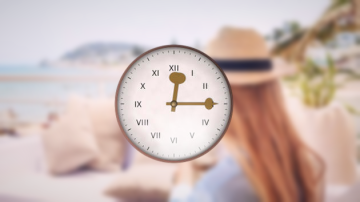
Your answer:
{"hour": 12, "minute": 15}
